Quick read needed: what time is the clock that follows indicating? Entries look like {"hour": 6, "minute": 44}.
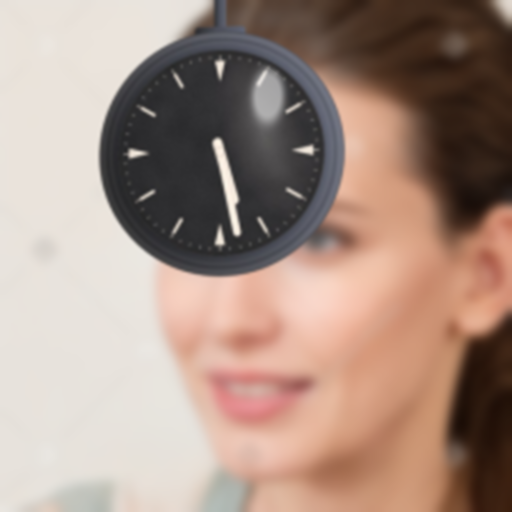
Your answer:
{"hour": 5, "minute": 28}
